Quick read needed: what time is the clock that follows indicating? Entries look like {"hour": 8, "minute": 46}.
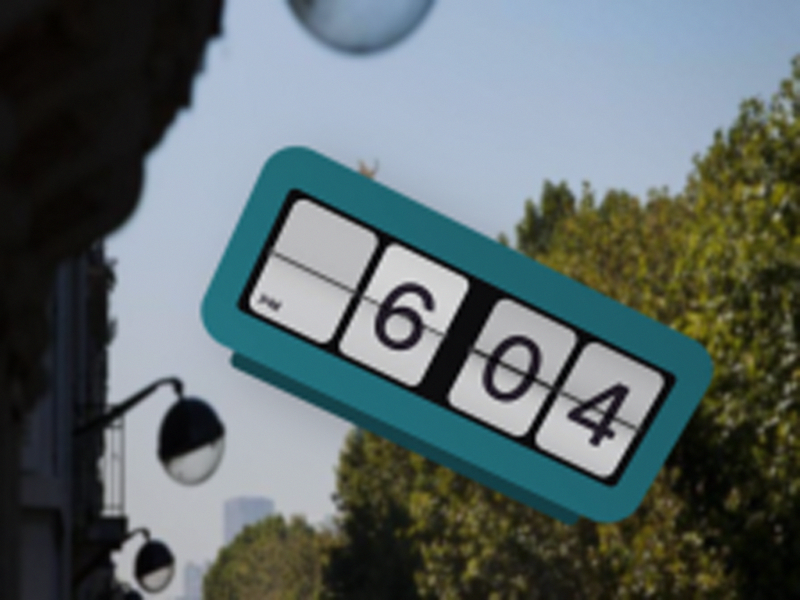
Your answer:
{"hour": 6, "minute": 4}
